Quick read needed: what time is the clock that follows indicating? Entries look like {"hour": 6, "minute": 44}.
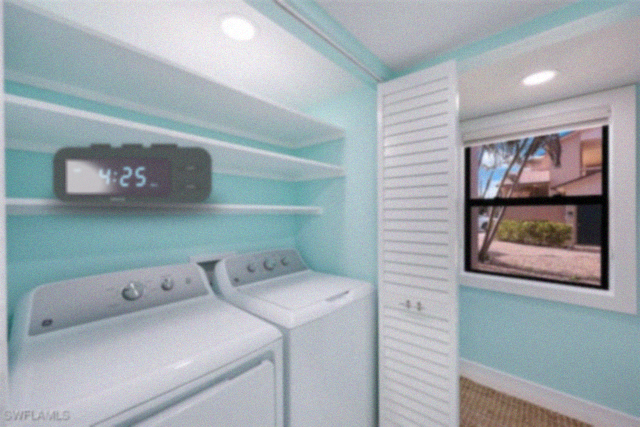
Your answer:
{"hour": 4, "minute": 25}
